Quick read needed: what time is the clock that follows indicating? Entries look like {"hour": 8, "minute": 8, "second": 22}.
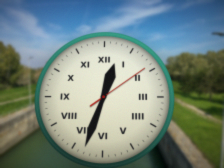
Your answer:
{"hour": 12, "minute": 33, "second": 9}
